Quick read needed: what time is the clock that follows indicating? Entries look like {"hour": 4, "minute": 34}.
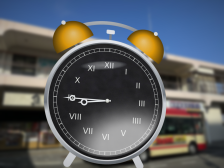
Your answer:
{"hour": 8, "minute": 45}
